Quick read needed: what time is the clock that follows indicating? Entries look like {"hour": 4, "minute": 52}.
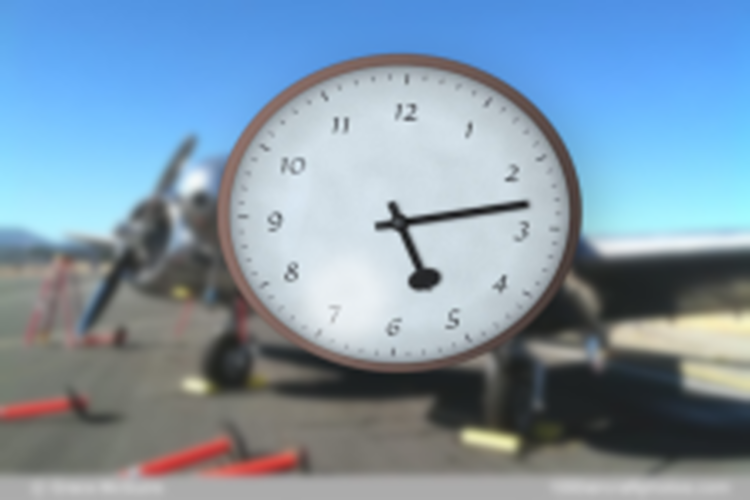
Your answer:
{"hour": 5, "minute": 13}
